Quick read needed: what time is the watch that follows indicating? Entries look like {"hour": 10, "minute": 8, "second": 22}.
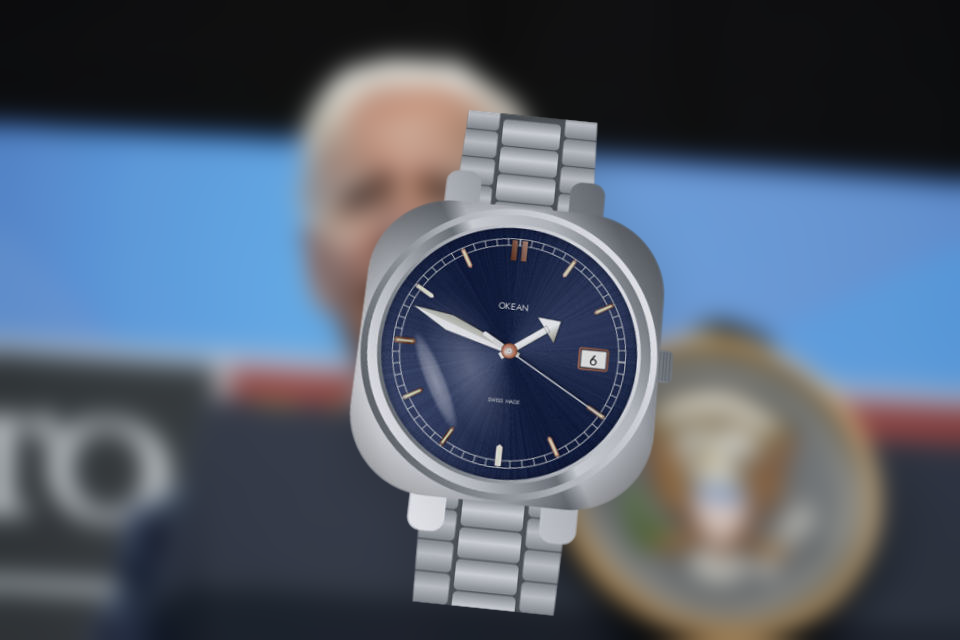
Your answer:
{"hour": 1, "minute": 48, "second": 20}
